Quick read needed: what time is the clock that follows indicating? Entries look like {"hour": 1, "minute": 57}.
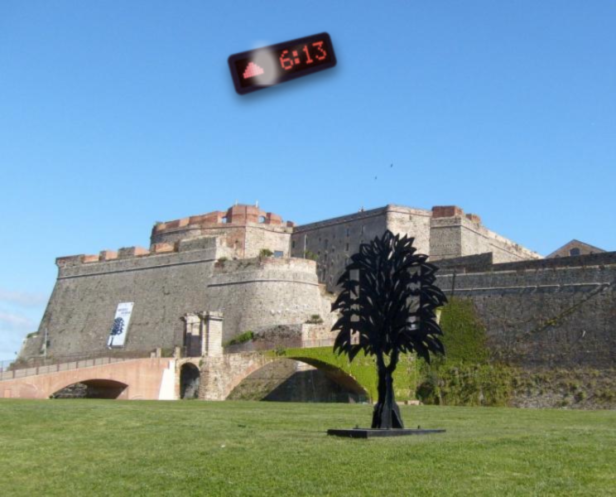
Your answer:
{"hour": 6, "minute": 13}
